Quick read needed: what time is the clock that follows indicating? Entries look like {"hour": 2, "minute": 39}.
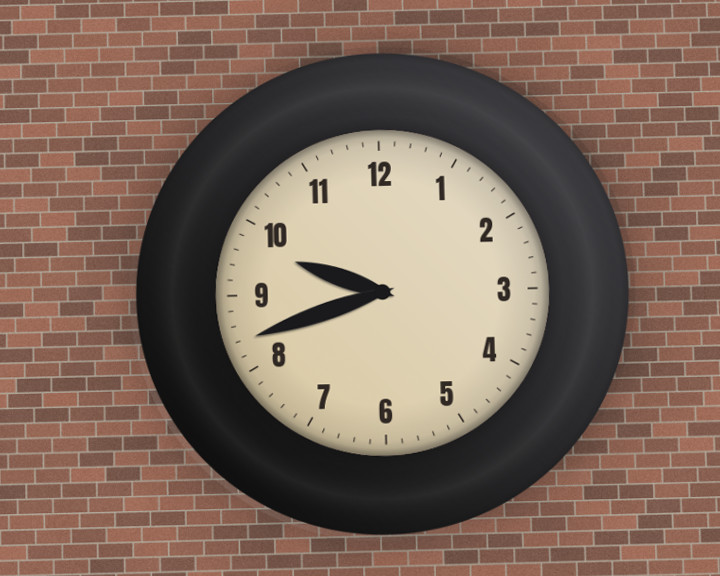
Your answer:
{"hour": 9, "minute": 42}
